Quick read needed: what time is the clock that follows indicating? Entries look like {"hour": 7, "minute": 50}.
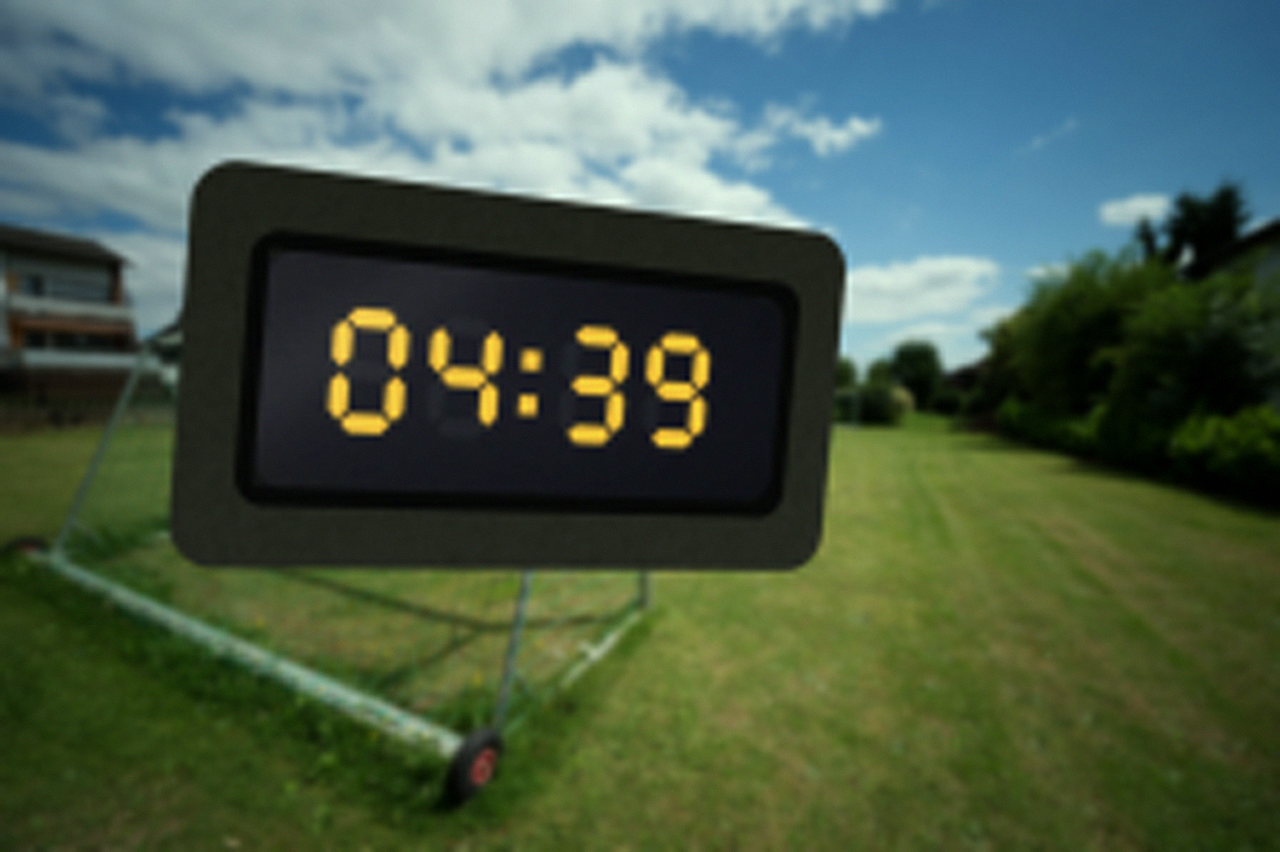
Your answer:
{"hour": 4, "minute": 39}
